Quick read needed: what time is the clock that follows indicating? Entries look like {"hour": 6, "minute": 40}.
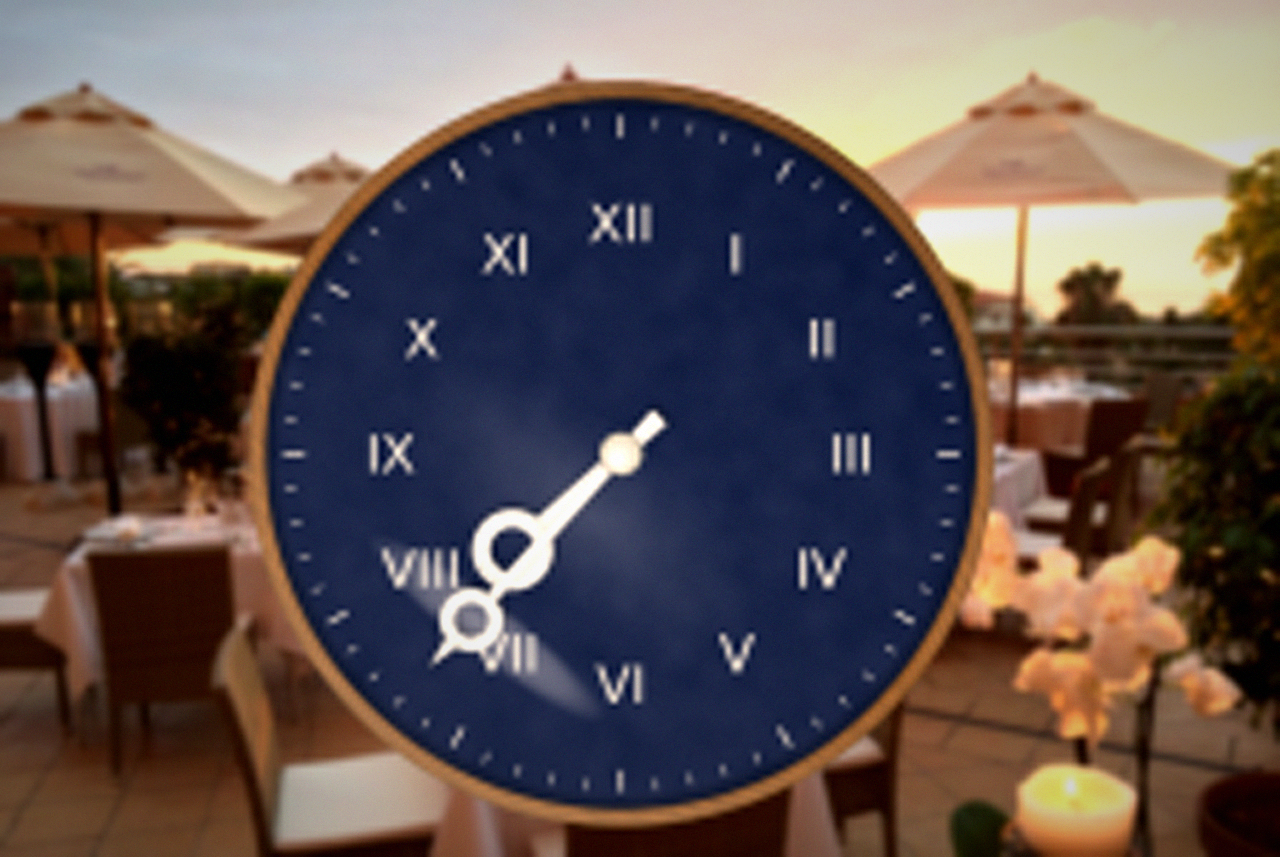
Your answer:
{"hour": 7, "minute": 37}
